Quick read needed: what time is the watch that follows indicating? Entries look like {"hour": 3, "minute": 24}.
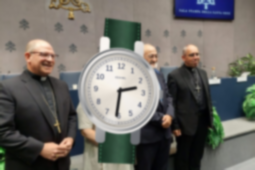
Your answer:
{"hour": 2, "minute": 31}
